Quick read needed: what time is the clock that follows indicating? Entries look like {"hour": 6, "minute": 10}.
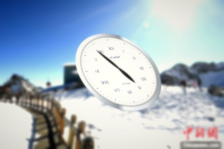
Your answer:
{"hour": 4, "minute": 54}
